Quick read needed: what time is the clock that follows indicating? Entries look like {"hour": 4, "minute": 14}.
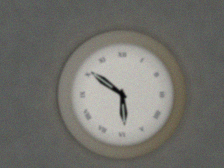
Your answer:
{"hour": 5, "minute": 51}
